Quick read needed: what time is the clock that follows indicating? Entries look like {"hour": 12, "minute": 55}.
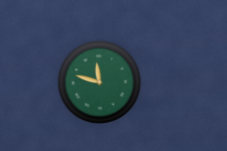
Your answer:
{"hour": 11, "minute": 48}
